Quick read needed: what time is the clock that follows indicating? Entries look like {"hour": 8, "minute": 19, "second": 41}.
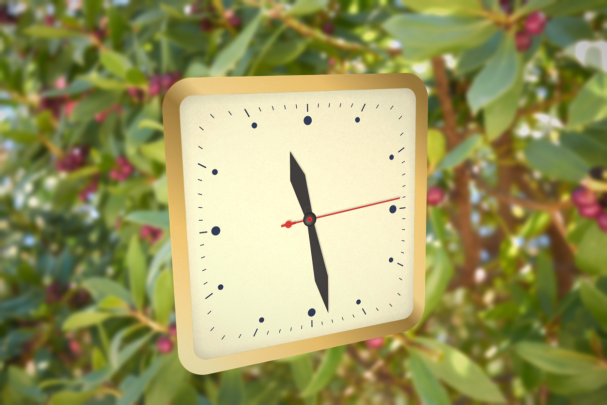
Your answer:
{"hour": 11, "minute": 28, "second": 14}
